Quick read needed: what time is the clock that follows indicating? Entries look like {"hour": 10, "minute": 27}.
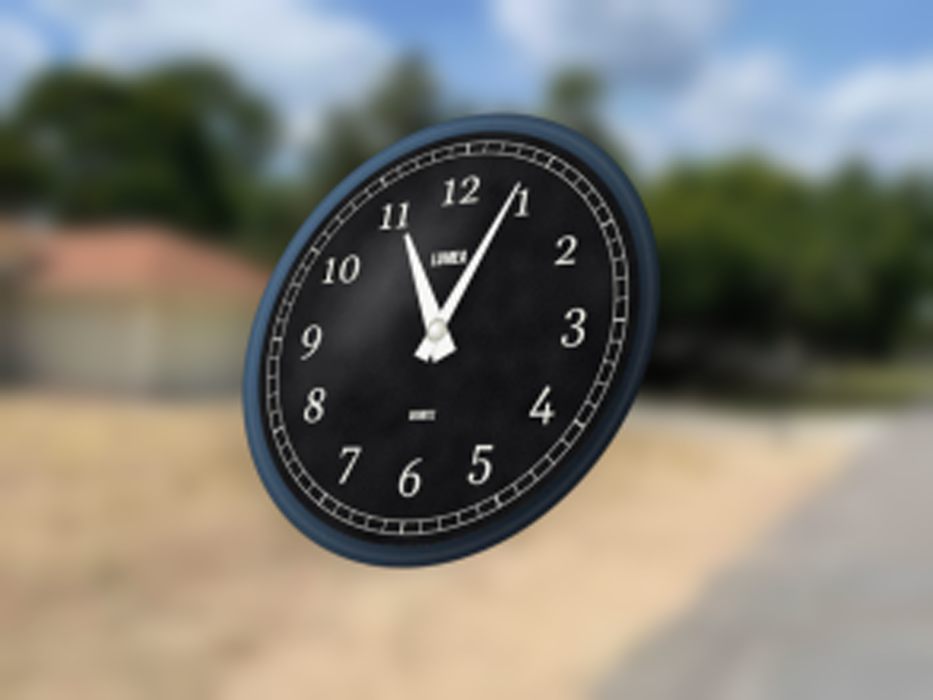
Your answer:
{"hour": 11, "minute": 4}
